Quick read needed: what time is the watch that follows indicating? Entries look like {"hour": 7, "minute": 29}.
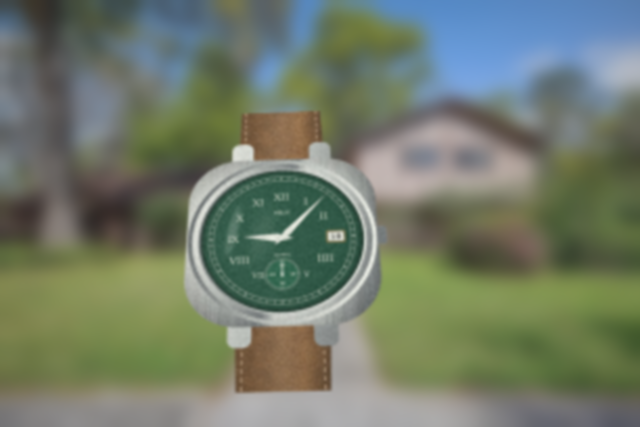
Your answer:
{"hour": 9, "minute": 7}
